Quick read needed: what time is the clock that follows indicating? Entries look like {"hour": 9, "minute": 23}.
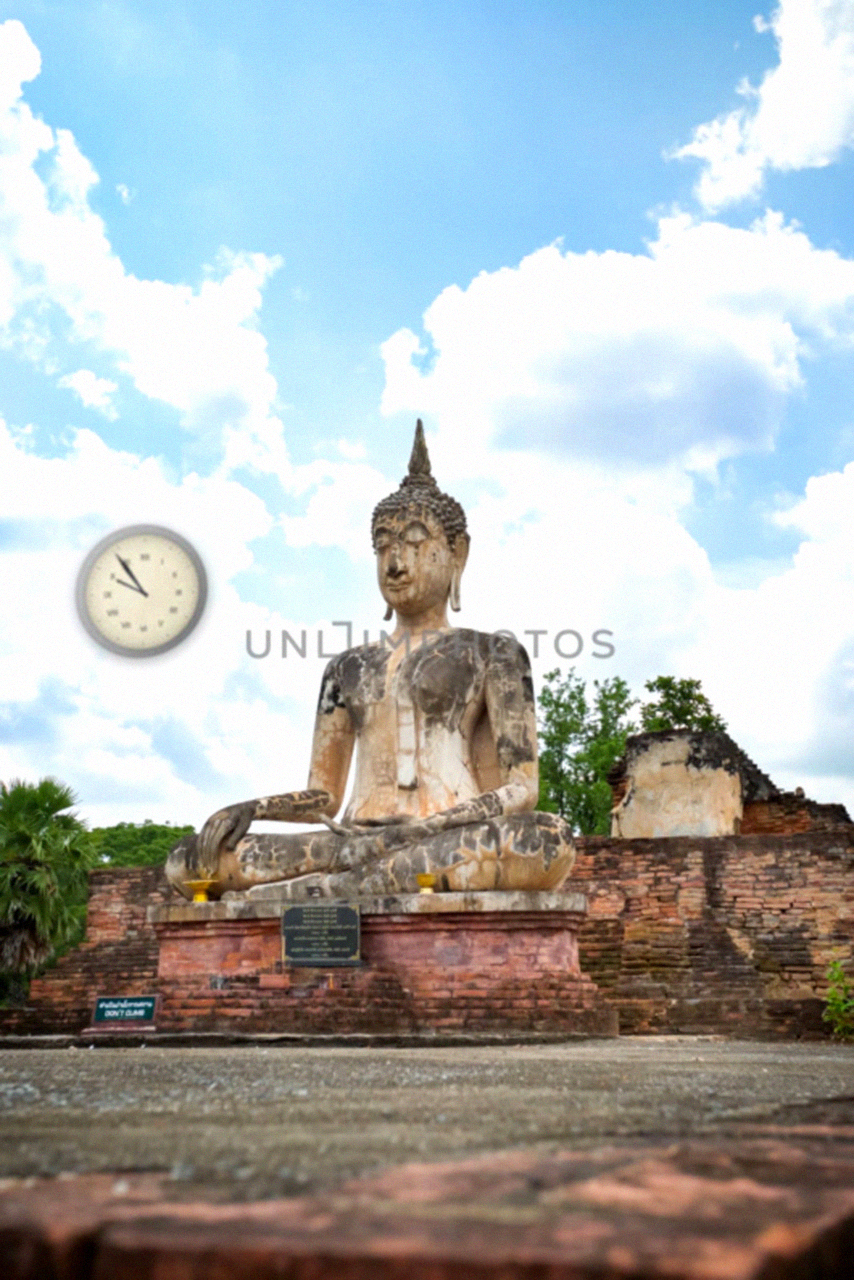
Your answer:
{"hour": 9, "minute": 54}
